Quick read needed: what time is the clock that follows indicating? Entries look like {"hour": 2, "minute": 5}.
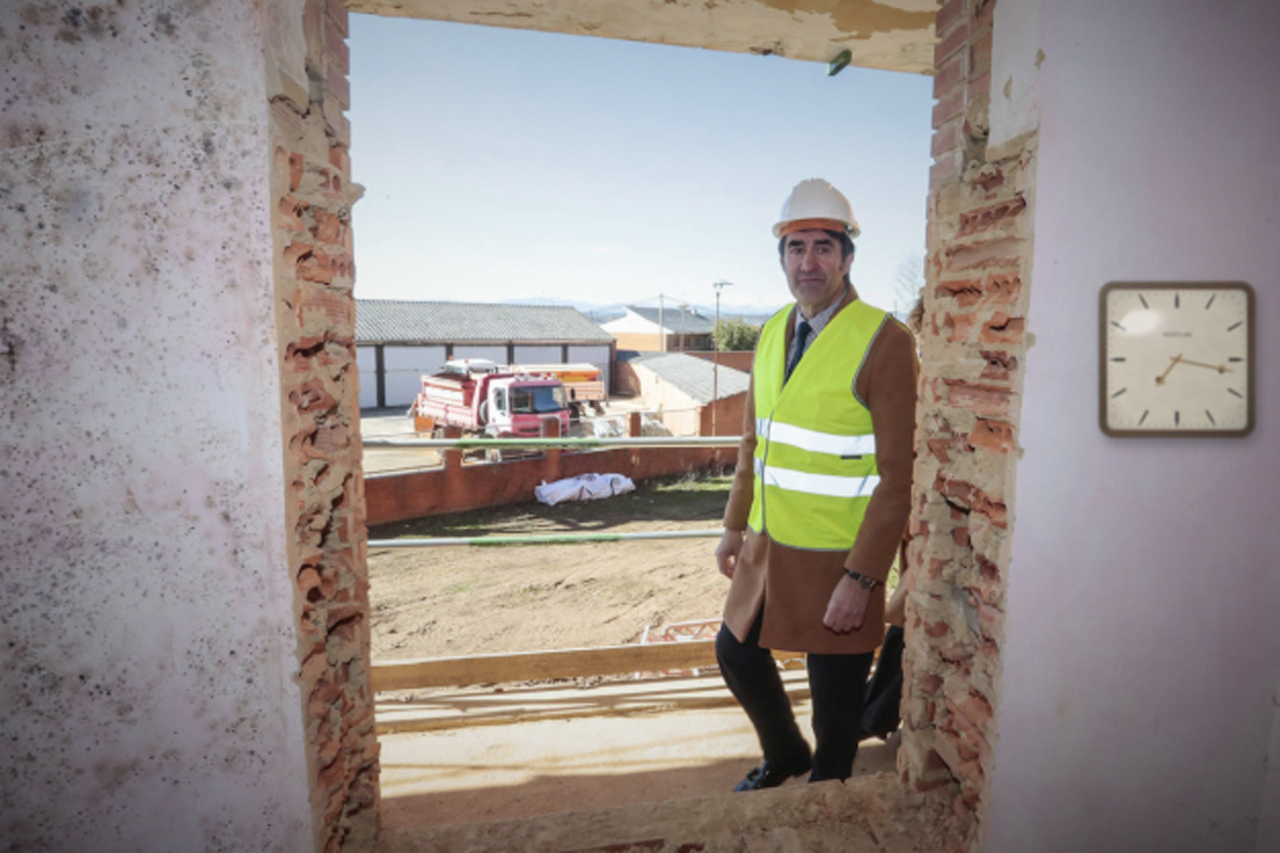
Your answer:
{"hour": 7, "minute": 17}
